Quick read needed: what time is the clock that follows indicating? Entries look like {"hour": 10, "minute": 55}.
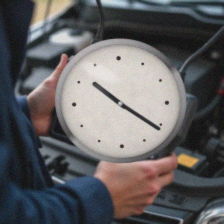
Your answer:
{"hour": 10, "minute": 21}
